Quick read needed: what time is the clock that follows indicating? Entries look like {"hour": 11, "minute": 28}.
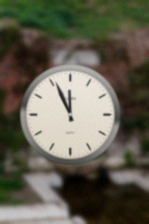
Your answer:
{"hour": 11, "minute": 56}
